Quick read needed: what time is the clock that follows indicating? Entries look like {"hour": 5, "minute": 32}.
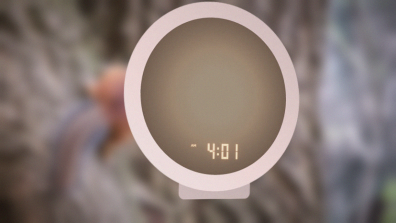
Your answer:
{"hour": 4, "minute": 1}
